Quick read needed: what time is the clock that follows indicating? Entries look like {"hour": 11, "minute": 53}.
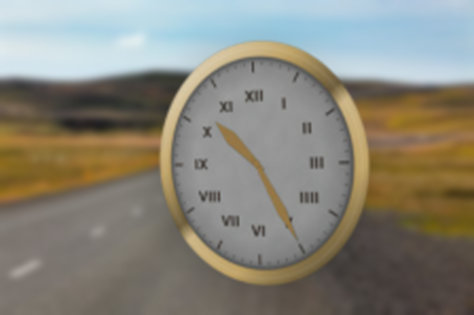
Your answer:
{"hour": 10, "minute": 25}
